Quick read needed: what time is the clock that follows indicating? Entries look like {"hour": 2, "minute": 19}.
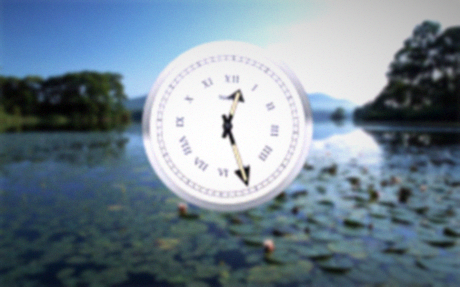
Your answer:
{"hour": 12, "minute": 26}
